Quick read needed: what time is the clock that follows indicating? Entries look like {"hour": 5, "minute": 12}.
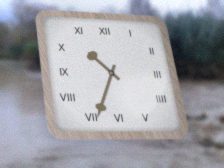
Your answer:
{"hour": 10, "minute": 34}
